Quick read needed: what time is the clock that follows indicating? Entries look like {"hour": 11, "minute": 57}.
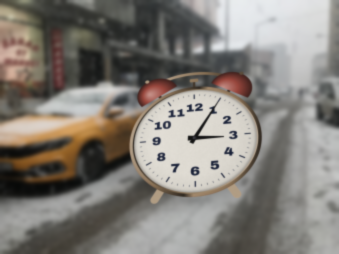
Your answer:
{"hour": 3, "minute": 5}
